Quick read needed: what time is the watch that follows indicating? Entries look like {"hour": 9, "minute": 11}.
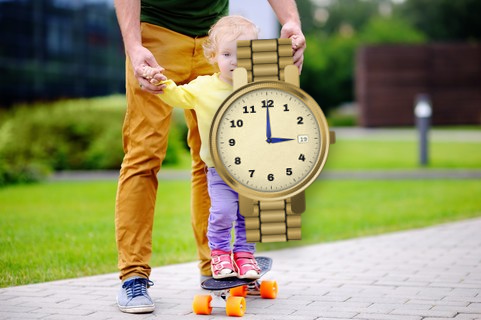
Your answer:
{"hour": 3, "minute": 0}
